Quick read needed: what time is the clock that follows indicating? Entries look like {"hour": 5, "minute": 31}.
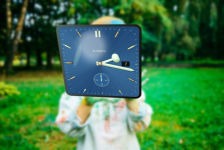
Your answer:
{"hour": 2, "minute": 17}
